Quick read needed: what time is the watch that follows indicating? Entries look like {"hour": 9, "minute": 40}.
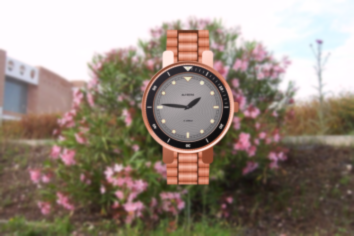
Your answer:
{"hour": 1, "minute": 46}
